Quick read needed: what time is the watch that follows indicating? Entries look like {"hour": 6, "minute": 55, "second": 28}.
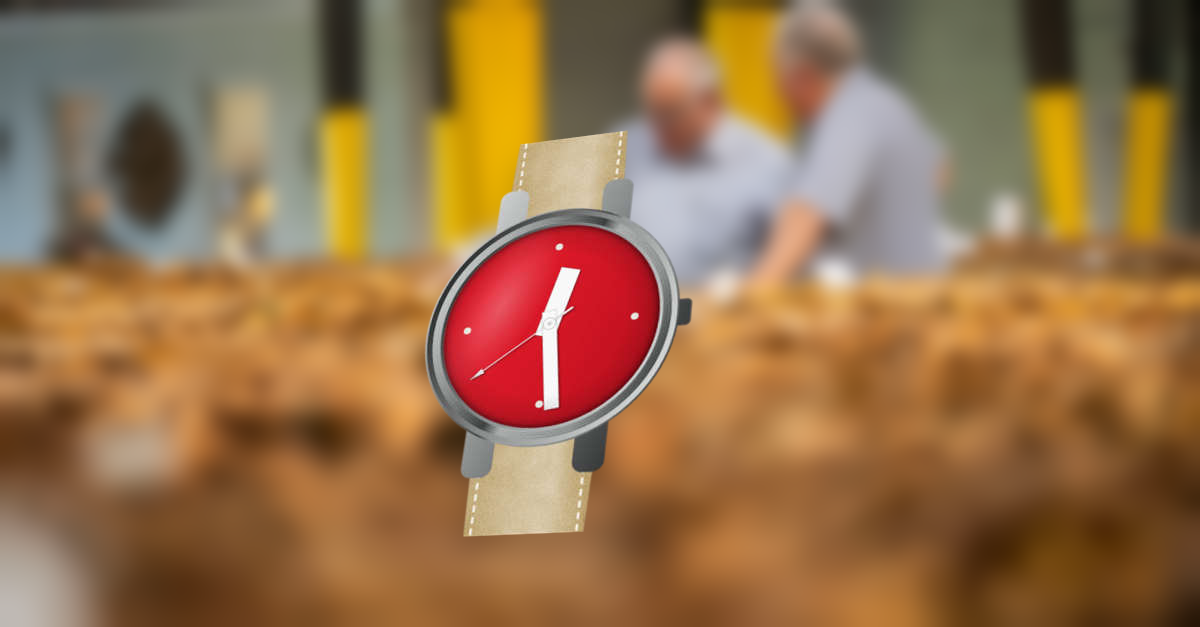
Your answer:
{"hour": 12, "minute": 28, "second": 39}
